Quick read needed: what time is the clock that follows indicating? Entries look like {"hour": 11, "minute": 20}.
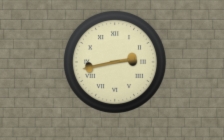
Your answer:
{"hour": 2, "minute": 43}
